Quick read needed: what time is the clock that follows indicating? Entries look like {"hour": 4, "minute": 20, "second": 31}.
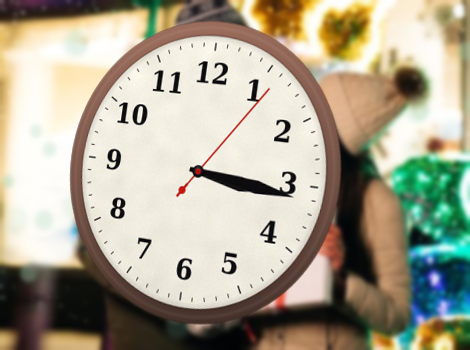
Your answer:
{"hour": 3, "minute": 16, "second": 6}
